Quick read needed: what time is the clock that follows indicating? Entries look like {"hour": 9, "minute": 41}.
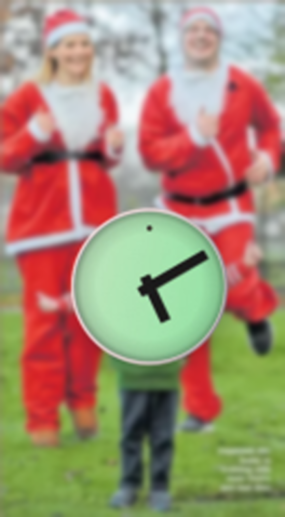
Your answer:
{"hour": 5, "minute": 10}
